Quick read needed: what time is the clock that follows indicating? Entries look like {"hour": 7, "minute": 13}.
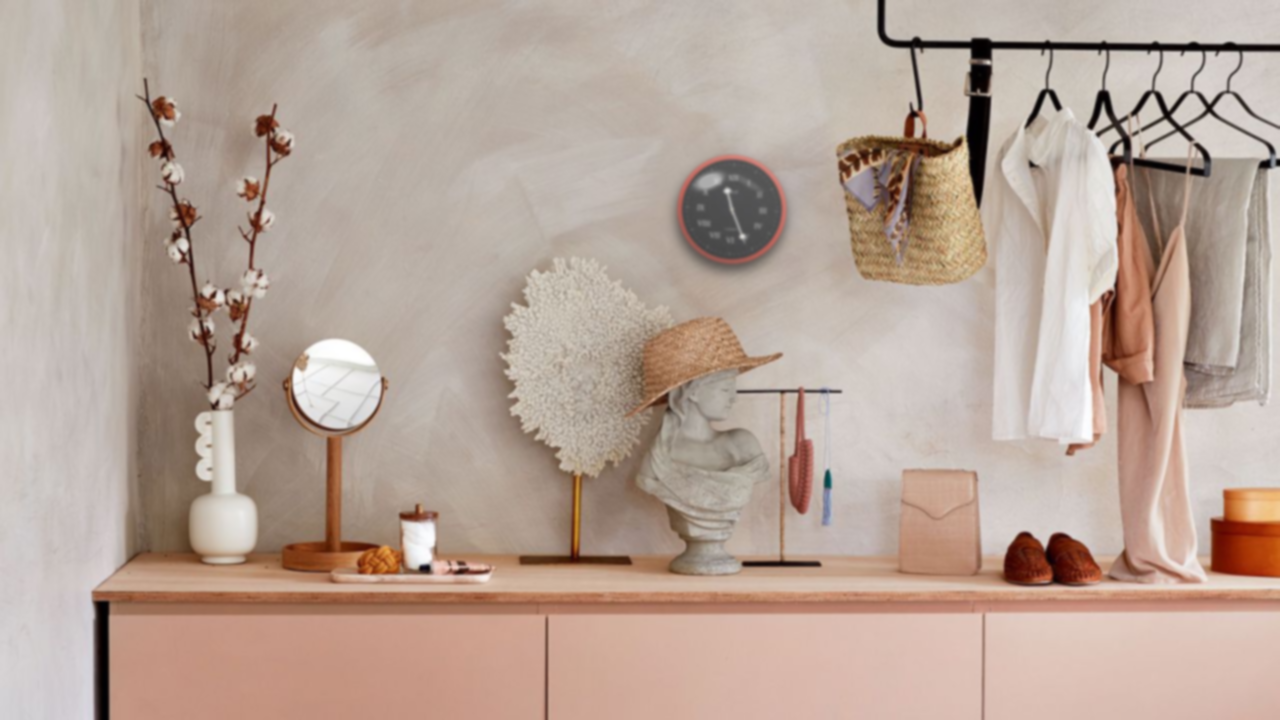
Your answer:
{"hour": 11, "minute": 26}
